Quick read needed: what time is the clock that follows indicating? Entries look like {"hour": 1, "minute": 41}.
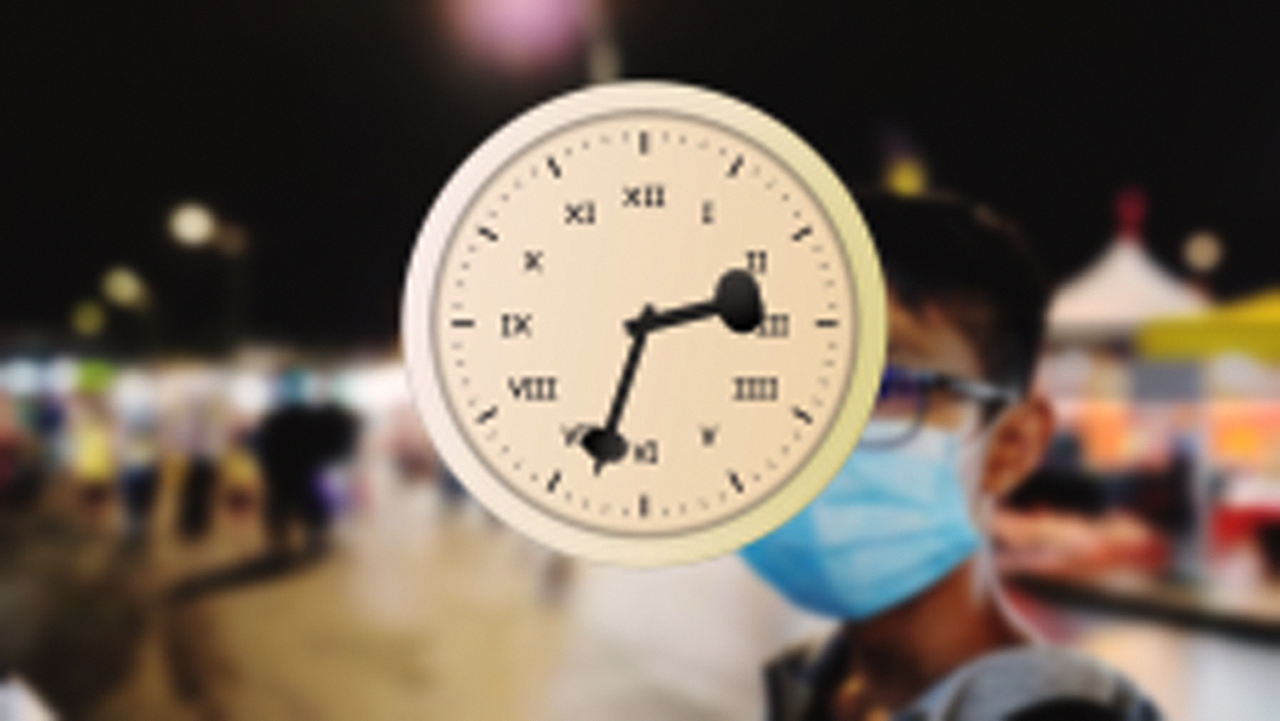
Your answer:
{"hour": 2, "minute": 33}
